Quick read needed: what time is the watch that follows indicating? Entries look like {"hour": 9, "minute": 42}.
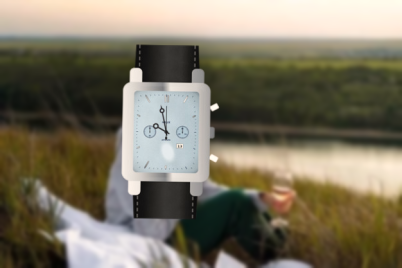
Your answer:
{"hour": 9, "minute": 58}
